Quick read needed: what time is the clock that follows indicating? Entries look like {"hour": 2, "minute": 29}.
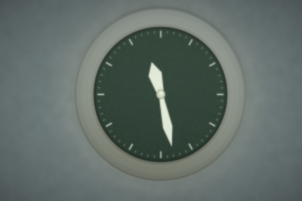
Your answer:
{"hour": 11, "minute": 28}
